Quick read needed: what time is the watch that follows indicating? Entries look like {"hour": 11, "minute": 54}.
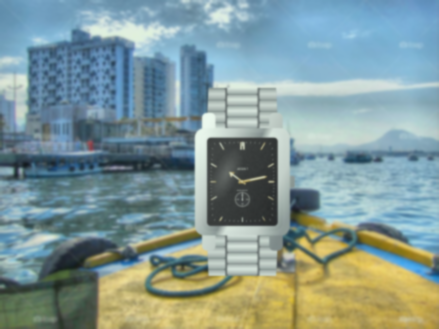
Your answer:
{"hour": 10, "minute": 13}
